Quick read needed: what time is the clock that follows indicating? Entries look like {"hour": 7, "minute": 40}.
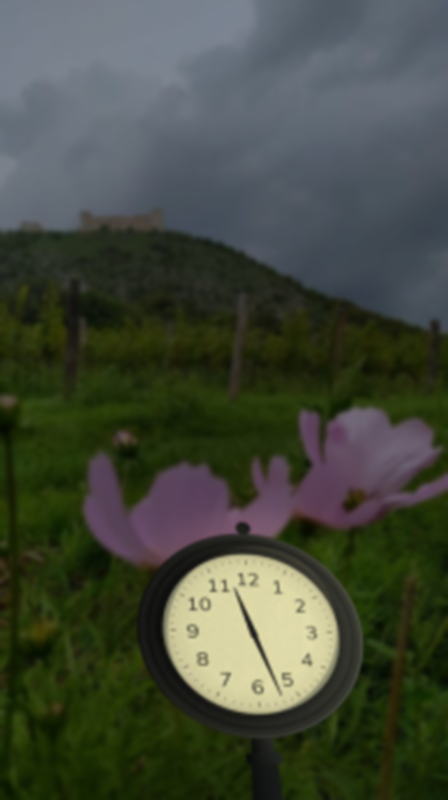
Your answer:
{"hour": 11, "minute": 27}
